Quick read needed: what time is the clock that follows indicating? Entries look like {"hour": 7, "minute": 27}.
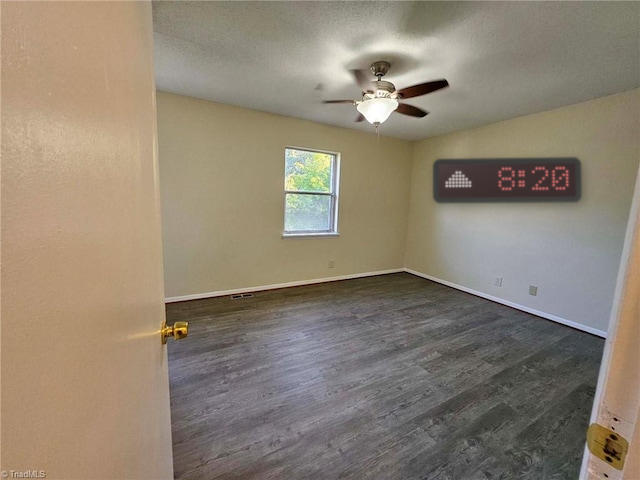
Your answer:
{"hour": 8, "minute": 20}
